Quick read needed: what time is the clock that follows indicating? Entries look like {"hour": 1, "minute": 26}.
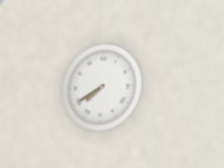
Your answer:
{"hour": 7, "minute": 40}
